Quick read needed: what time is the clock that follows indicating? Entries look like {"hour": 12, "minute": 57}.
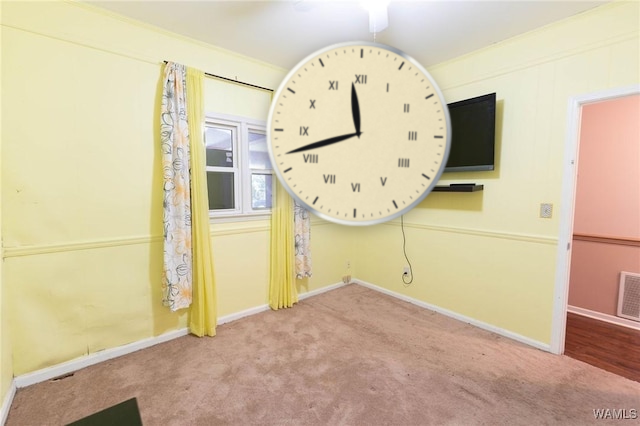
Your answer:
{"hour": 11, "minute": 42}
